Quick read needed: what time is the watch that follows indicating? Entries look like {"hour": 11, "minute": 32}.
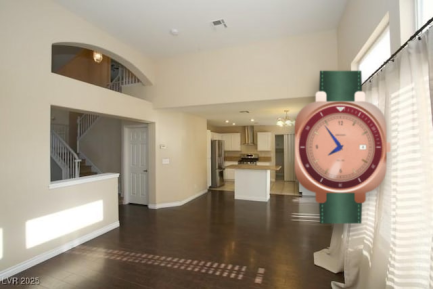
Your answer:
{"hour": 7, "minute": 54}
